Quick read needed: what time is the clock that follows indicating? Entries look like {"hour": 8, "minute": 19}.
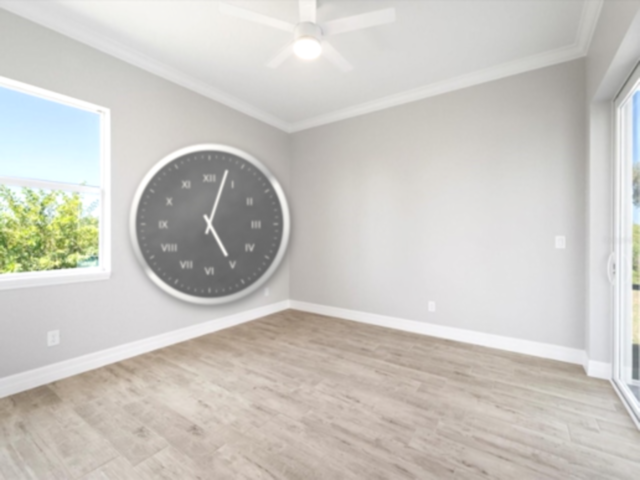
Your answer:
{"hour": 5, "minute": 3}
